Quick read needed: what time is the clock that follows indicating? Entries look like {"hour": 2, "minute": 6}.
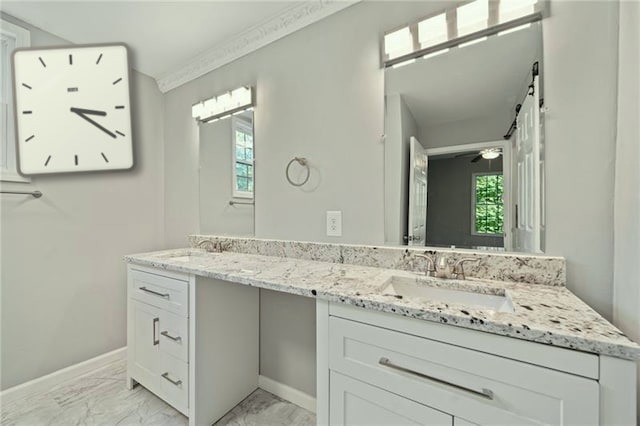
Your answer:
{"hour": 3, "minute": 21}
